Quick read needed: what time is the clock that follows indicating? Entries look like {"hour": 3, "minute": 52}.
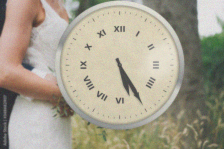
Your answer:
{"hour": 5, "minute": 25}
